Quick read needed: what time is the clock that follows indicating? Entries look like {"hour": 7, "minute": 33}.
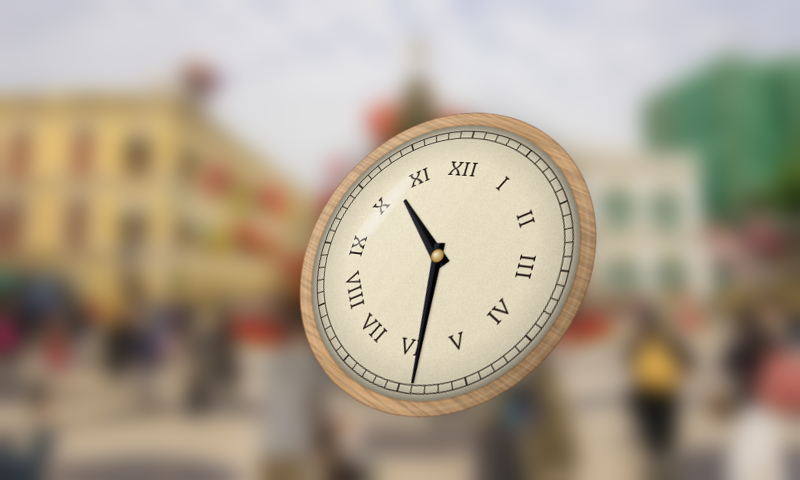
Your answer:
{"hour": 10, "minute": 29}
